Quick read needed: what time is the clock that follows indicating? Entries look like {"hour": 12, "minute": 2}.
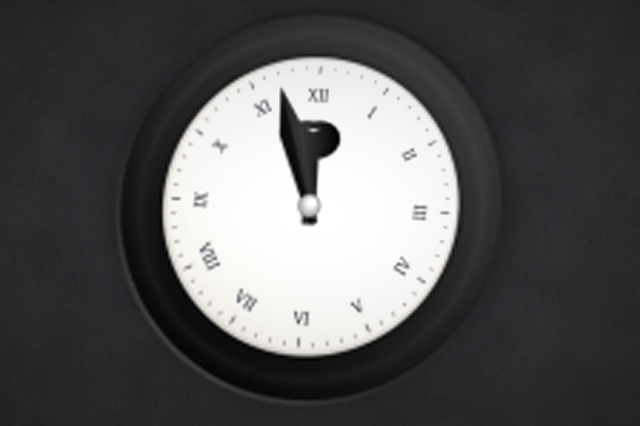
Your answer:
{"hour": 11, "minute": 57}
